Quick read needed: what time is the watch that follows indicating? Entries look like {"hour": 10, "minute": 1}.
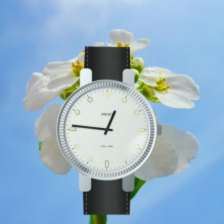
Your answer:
{"hour": 12, "minute": 46}
